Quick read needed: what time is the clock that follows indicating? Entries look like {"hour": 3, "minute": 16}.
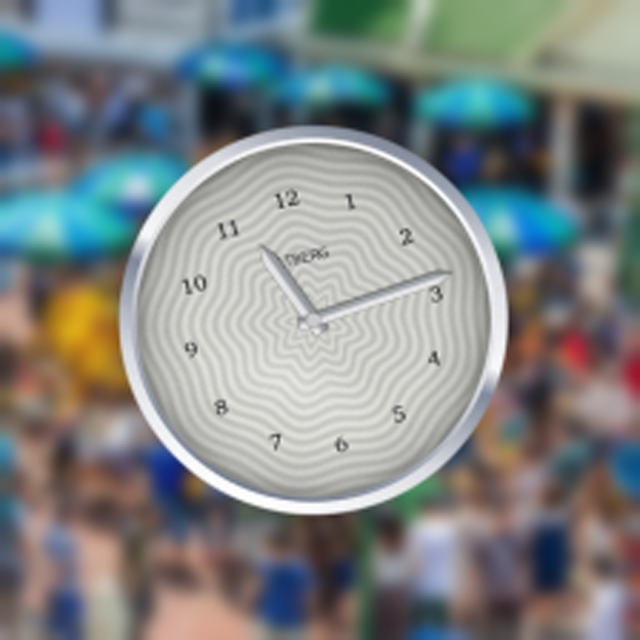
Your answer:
{"hour": 11, "minute": 14}
